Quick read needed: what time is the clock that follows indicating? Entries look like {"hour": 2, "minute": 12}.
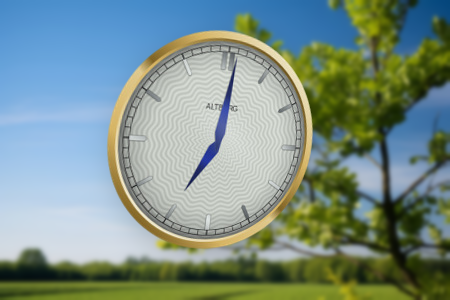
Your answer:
{"hour": 7, "minute": 1}
